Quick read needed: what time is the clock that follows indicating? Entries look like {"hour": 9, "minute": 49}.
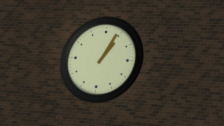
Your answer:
{"hour": 1, "minute": 4}
